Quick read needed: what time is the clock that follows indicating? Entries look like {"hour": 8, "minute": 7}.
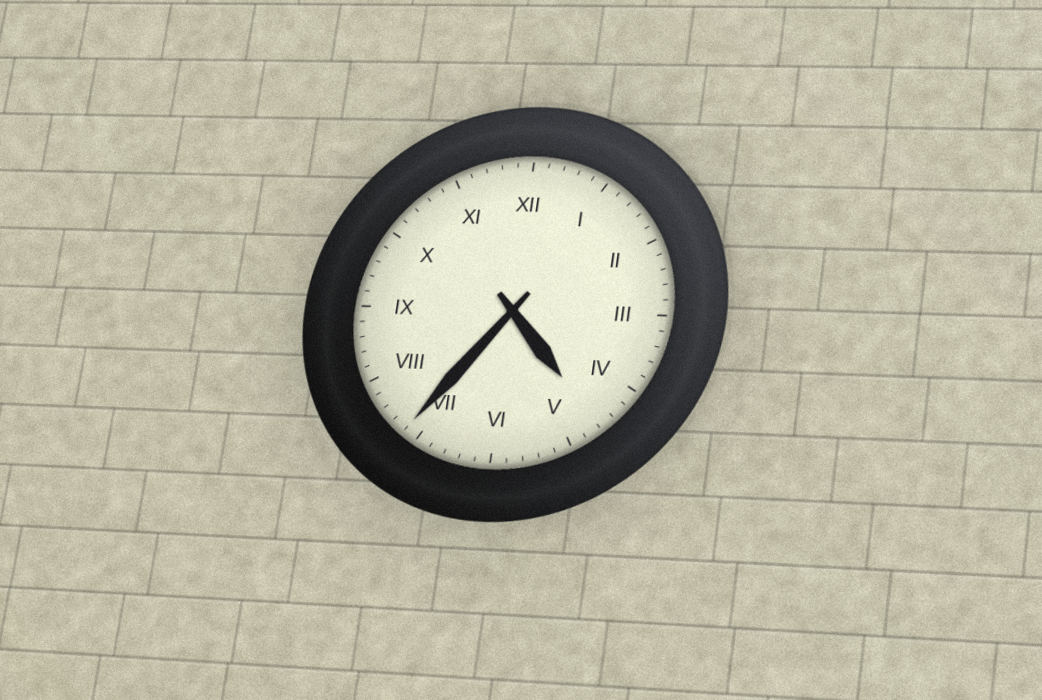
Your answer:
{"hour": 4, "minute": 36}
